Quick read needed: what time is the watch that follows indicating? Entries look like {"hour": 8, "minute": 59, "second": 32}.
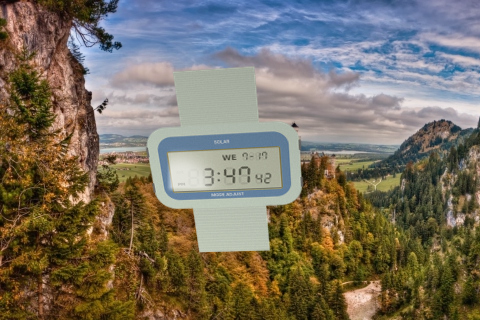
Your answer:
{"hour": 3, "minute": 47, "second": 42}
